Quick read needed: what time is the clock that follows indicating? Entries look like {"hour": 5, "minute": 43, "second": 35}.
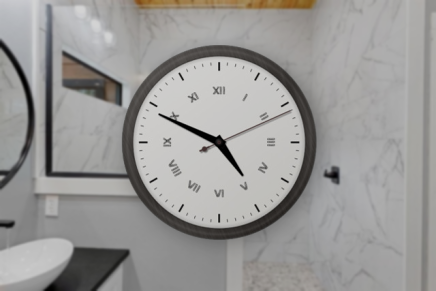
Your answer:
{"hour": 4, "minute": 49, "second": 11}
